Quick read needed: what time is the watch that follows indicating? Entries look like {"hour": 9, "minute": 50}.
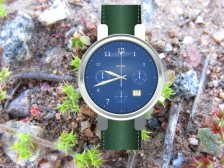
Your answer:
{"hour": 9, "minute": 42}
